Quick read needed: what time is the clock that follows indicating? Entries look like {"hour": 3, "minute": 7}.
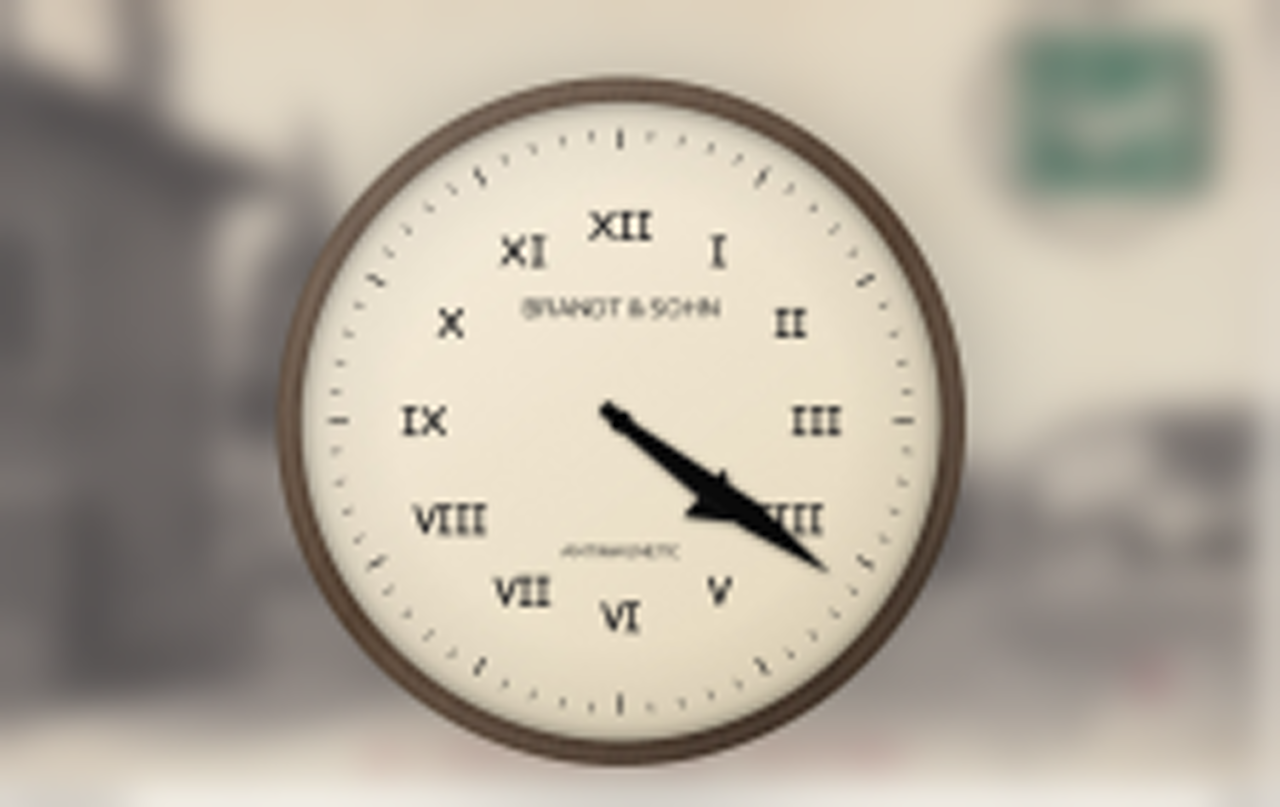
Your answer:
{"hour": 4, "minute": 21}
